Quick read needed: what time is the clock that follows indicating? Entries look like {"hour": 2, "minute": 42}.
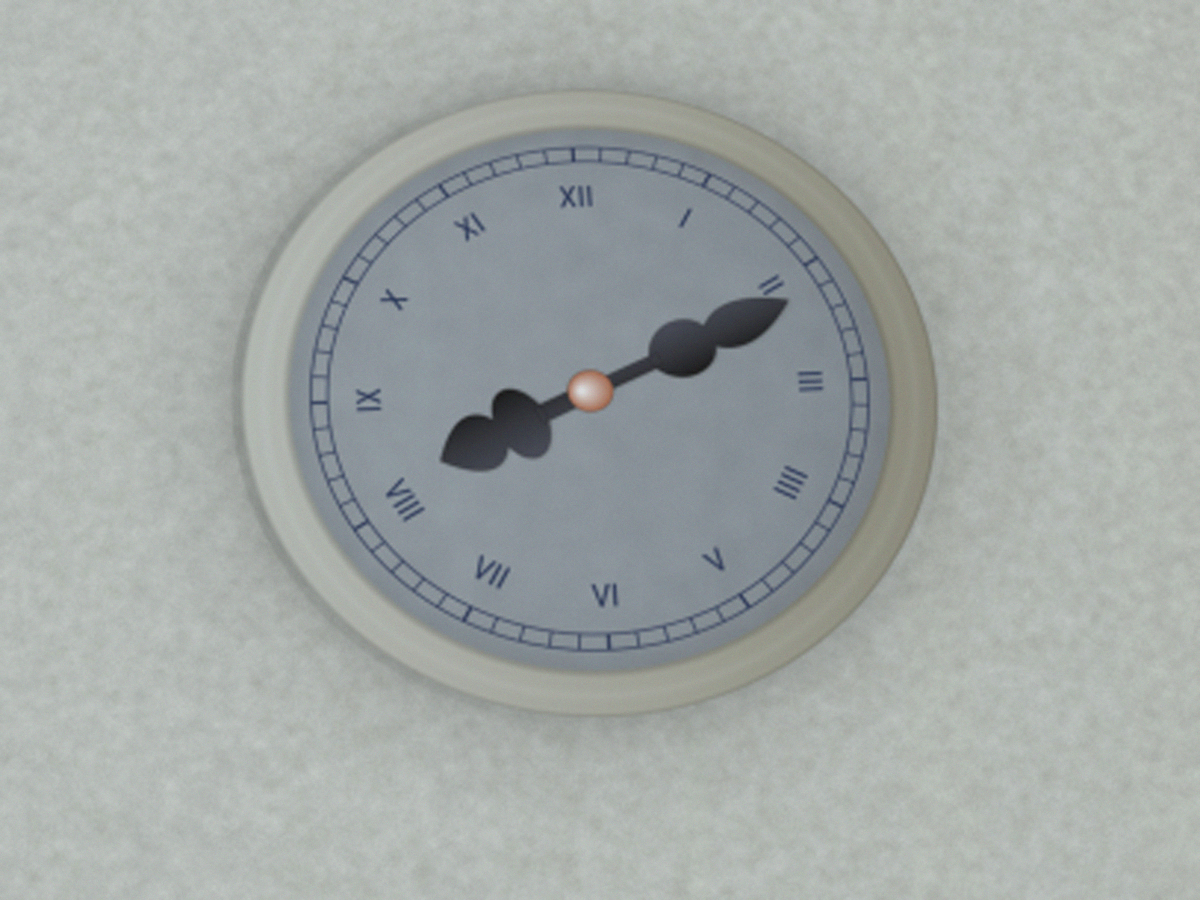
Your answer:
{"hour": 8, "minute": 11}
